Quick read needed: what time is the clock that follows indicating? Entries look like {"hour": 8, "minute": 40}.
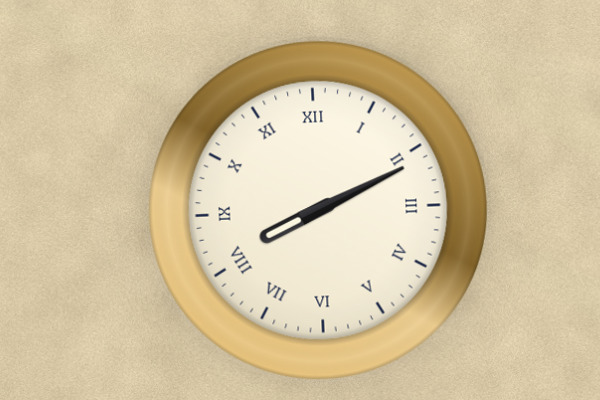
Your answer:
{"hour": 8, "minute": 11}
